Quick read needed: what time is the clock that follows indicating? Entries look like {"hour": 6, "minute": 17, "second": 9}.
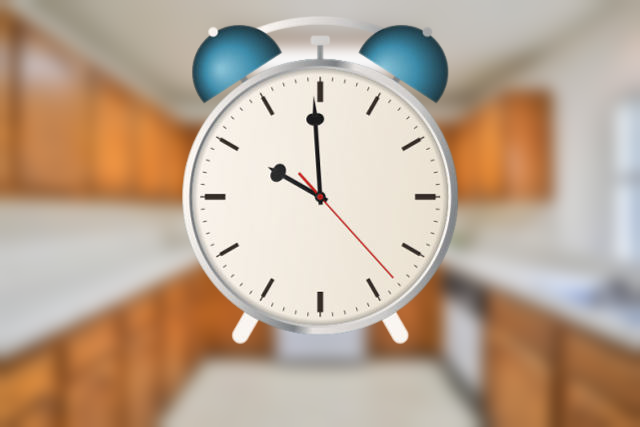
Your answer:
{"hour": 9, "minute": 59, "second": 23}
